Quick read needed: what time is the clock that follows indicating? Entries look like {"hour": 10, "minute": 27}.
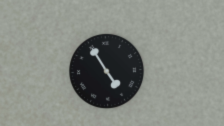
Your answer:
{"hour": 4, "minute": 55}
